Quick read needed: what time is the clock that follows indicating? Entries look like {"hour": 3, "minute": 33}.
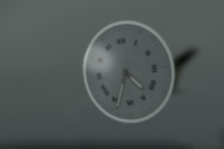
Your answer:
{"hour": 4, "minute": 34}
